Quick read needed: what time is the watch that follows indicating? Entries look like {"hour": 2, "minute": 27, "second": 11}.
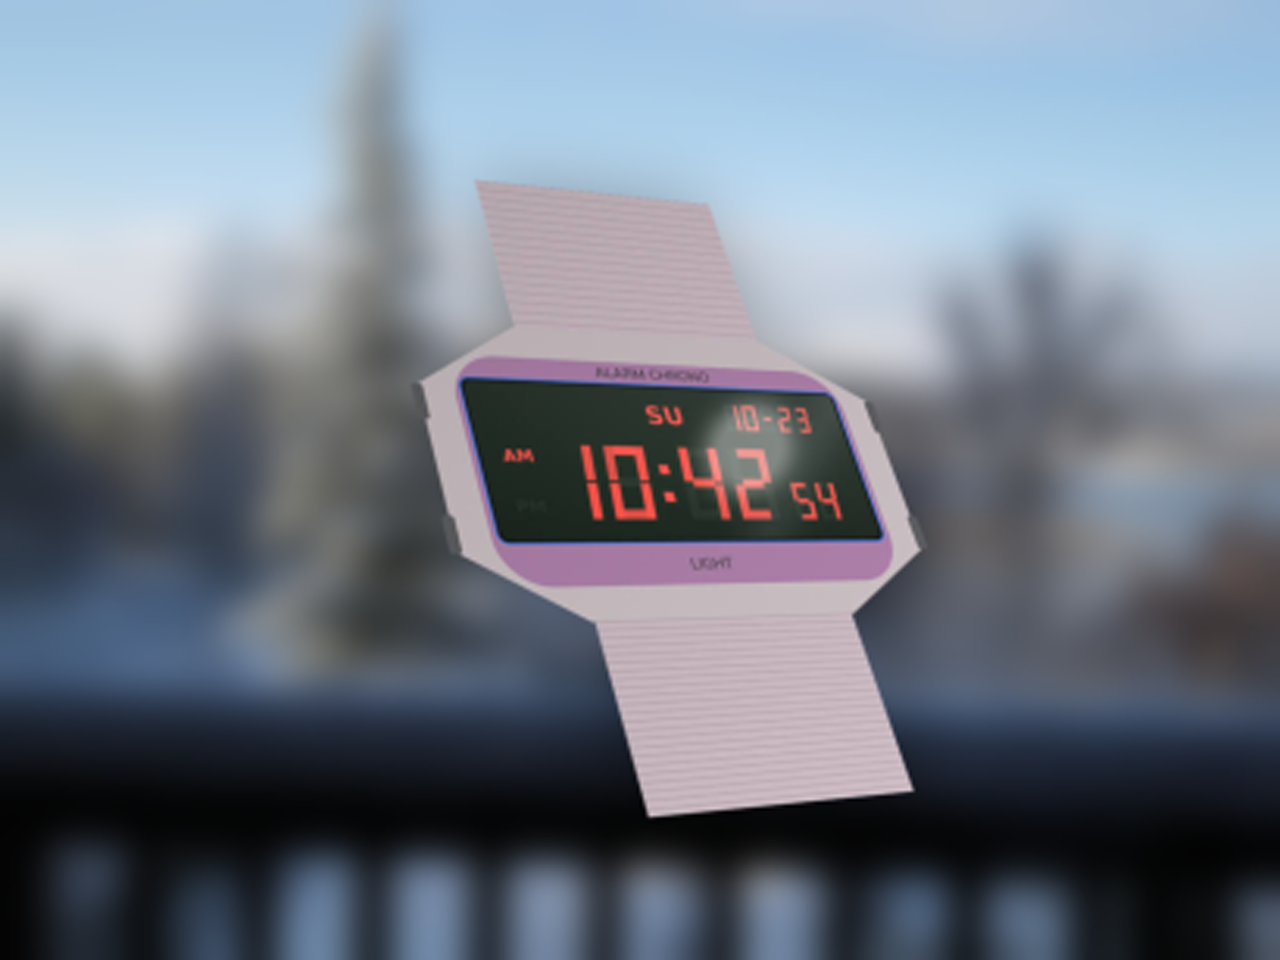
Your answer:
{"hour": 10, "minute": 42, "second": 54}
